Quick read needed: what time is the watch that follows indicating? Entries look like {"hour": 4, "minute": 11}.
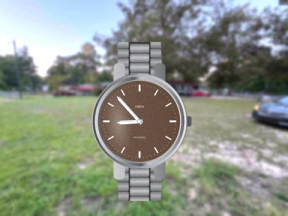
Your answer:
{"hour": 8, "minute": 53}
